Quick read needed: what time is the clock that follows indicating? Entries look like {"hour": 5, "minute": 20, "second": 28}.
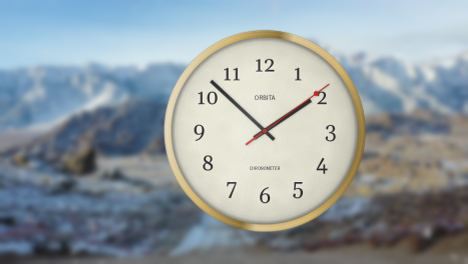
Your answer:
{"hour": 1, "minute": 52, "second": 9}
